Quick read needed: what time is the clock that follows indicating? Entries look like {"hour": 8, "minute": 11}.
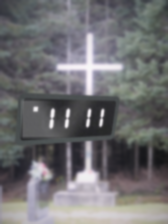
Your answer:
{"hour": 11, "minute": 11}
